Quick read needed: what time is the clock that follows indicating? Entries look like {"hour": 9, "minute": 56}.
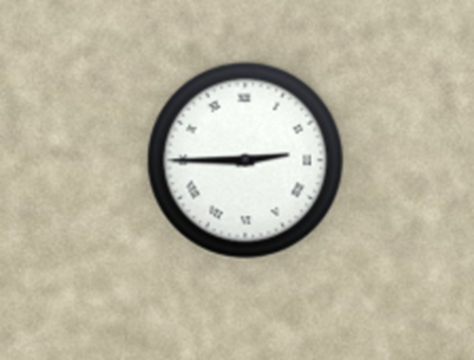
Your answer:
{"hour": 2, "minute": 45}
